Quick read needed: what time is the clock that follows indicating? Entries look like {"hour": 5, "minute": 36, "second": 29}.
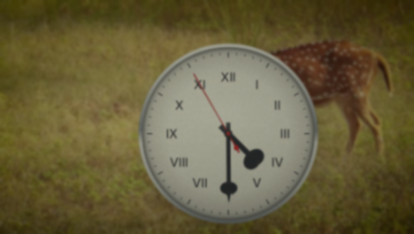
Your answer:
{"hour": 4, "minute": 29, "second": 55}
